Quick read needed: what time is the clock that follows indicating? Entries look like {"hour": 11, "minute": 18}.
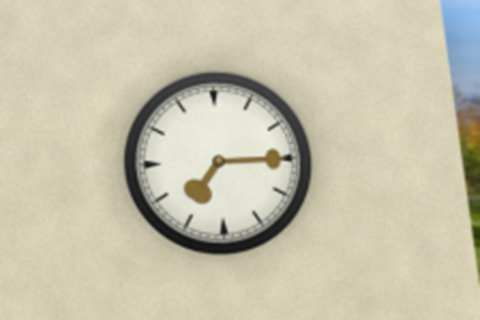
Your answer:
{"hour": 7, "minute": 15}
